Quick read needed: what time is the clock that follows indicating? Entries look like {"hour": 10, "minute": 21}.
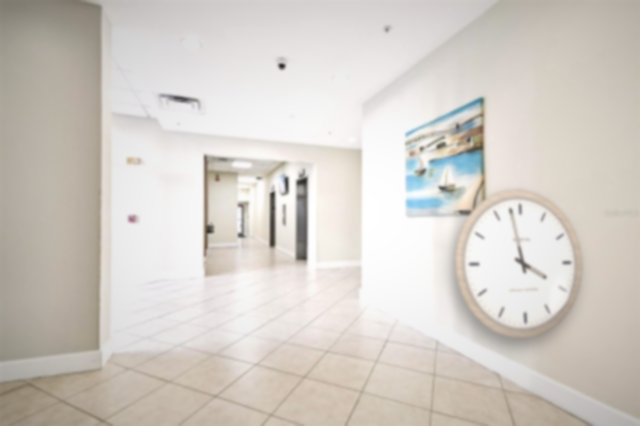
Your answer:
{"hour": 3, "minute": 58}
